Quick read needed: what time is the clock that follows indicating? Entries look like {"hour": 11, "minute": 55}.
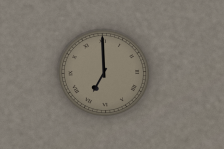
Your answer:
{"hour": 7, "minute": 0}
